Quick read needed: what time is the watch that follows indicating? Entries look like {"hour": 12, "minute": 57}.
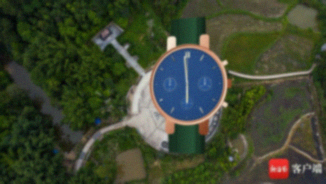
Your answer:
{"hour": 5, "minute": 59}
